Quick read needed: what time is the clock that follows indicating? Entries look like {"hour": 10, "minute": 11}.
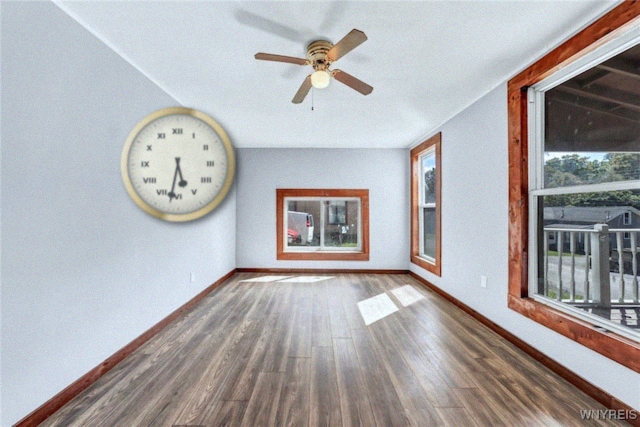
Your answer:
{"hour": 5, "minute": 32}
